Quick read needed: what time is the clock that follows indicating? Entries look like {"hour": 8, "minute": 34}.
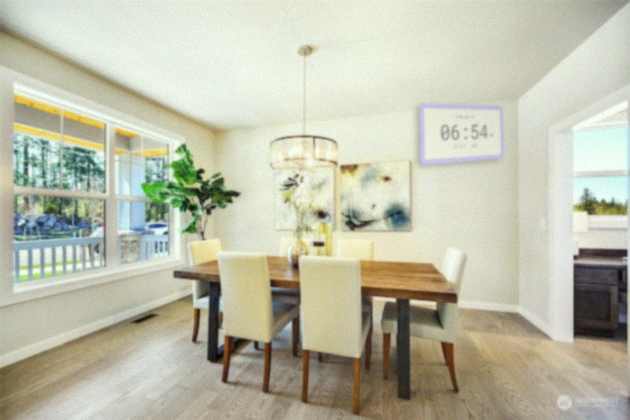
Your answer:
{"hour": 6, "minute": 54}
